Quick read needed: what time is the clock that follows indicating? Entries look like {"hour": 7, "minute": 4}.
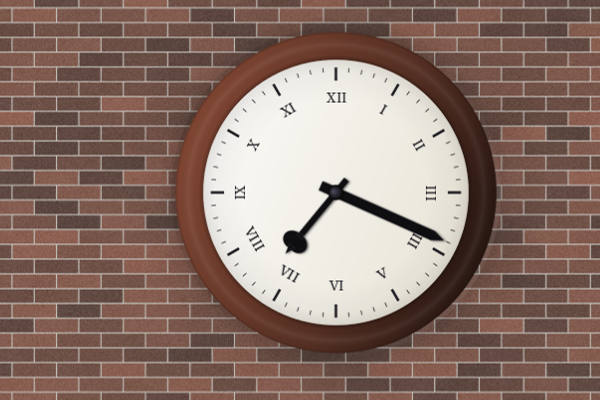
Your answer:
{"hour": 7, "minute": 19}
